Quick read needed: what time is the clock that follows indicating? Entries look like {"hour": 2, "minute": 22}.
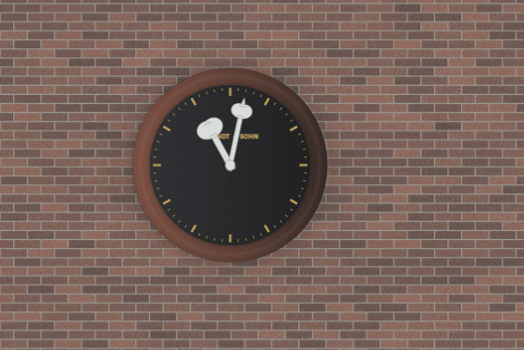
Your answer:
{"hour": 11, "minute": 2}
